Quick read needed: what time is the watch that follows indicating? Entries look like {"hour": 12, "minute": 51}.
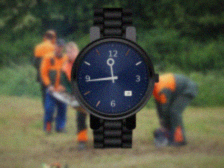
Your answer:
{"hour": 11, "minute": 44}
